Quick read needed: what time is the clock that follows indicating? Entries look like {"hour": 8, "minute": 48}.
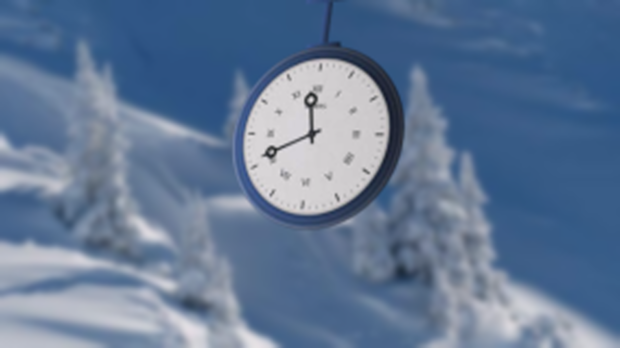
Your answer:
{"hour": 11, "minute": 41}
